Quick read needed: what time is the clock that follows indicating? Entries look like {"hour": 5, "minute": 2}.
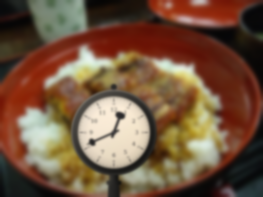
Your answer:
{"hour": 12, "minute": 41}
